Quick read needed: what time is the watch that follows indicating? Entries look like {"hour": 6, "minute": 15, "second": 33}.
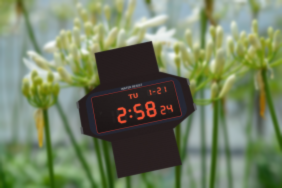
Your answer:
{"hour": 2, "minute": 58, "second": 24}
